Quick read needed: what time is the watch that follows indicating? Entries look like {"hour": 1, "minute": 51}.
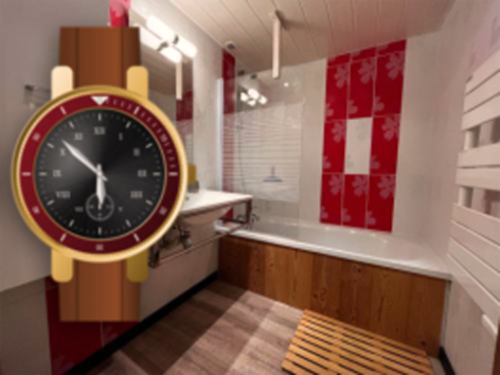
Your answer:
{"hour": 5, "minute": 52}
